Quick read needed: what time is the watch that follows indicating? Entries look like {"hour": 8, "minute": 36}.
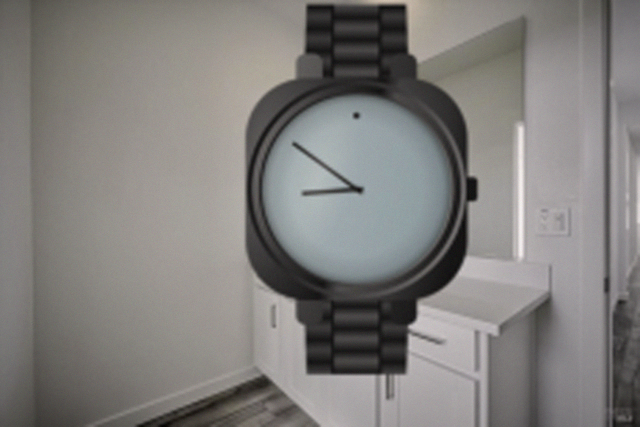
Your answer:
{"hour": 8, "minute": 51}
